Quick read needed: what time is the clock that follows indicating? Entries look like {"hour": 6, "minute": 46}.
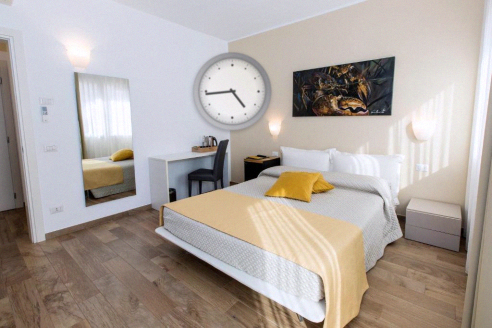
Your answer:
{"hour": 4, "minute": 44}
